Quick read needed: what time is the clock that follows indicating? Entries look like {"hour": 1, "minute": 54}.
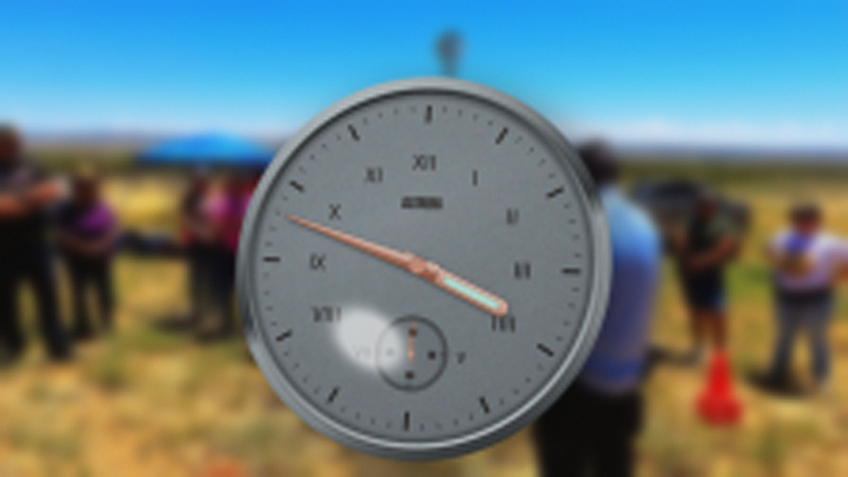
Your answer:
{"hour": 3, "minute": 48}
